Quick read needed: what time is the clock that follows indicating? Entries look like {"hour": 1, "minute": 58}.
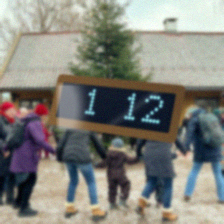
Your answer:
{"hour": 1, "minute": 12}
